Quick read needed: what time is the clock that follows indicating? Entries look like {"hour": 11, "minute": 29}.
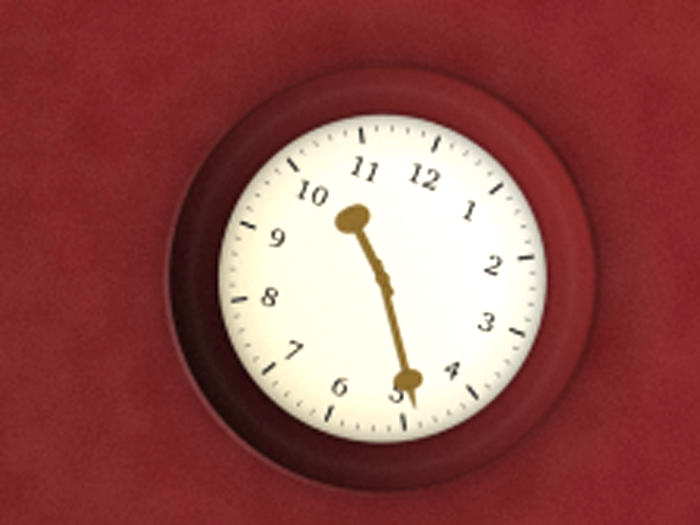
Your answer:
{"hour": 10, "minute": 24}
